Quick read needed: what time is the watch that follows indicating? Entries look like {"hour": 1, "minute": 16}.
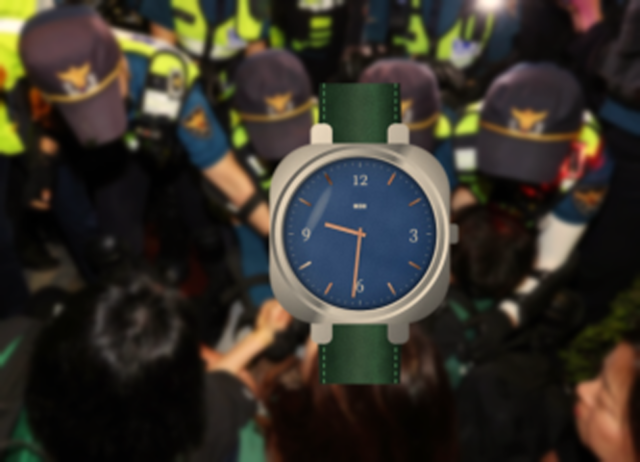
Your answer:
{"hour": 9, "minute": 31}
